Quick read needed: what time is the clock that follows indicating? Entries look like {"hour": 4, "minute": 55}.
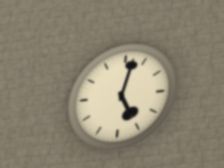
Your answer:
{"hour": 5, "minute": 2}
